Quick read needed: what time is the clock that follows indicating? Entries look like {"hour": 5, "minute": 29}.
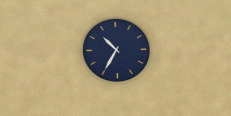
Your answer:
{"hour": 10, "minute": 35}
